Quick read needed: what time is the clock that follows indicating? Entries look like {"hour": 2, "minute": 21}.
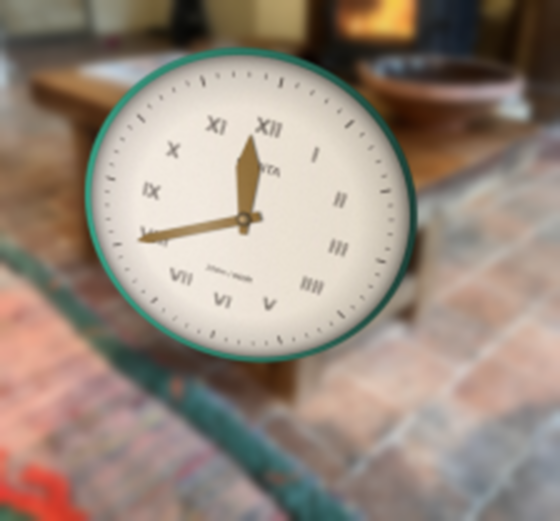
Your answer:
{"hour": 11, "minute": 40}
